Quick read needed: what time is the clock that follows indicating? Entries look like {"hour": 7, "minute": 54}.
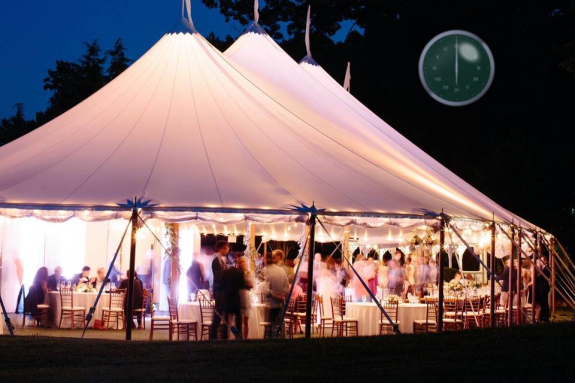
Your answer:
{"hour": 6, "minute": 0}
